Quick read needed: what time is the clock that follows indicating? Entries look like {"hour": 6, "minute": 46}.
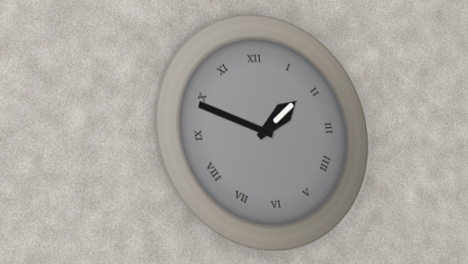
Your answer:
{"hour": 1, "minute": 49}
